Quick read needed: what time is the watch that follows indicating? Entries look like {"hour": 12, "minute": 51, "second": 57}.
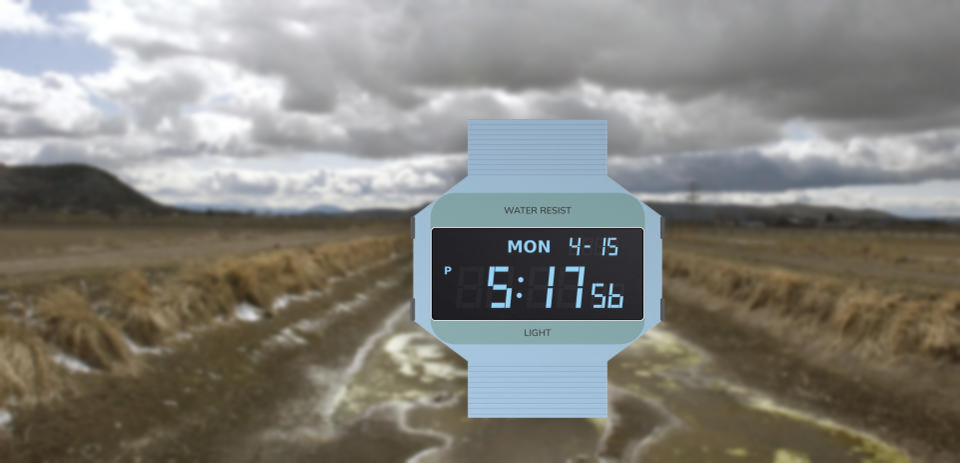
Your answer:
{"hour": 5, "minute": 17, "second": 56}
